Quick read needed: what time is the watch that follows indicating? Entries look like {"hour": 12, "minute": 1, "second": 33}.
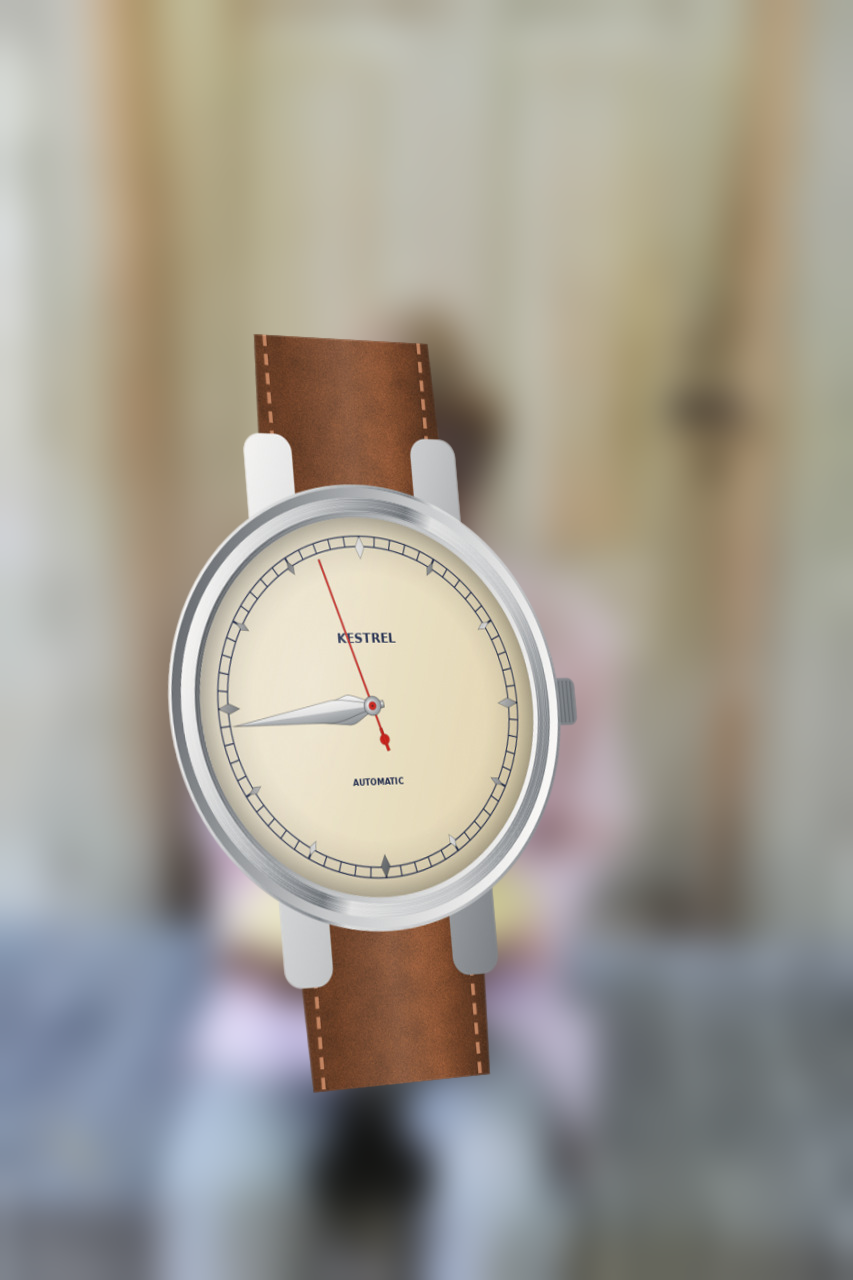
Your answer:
{"hour": 8, "minute": 43, "second": 57}
